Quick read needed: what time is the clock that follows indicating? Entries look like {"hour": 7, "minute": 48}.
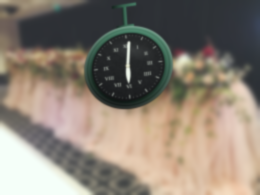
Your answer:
{"hour": 6, "minute": 1}
